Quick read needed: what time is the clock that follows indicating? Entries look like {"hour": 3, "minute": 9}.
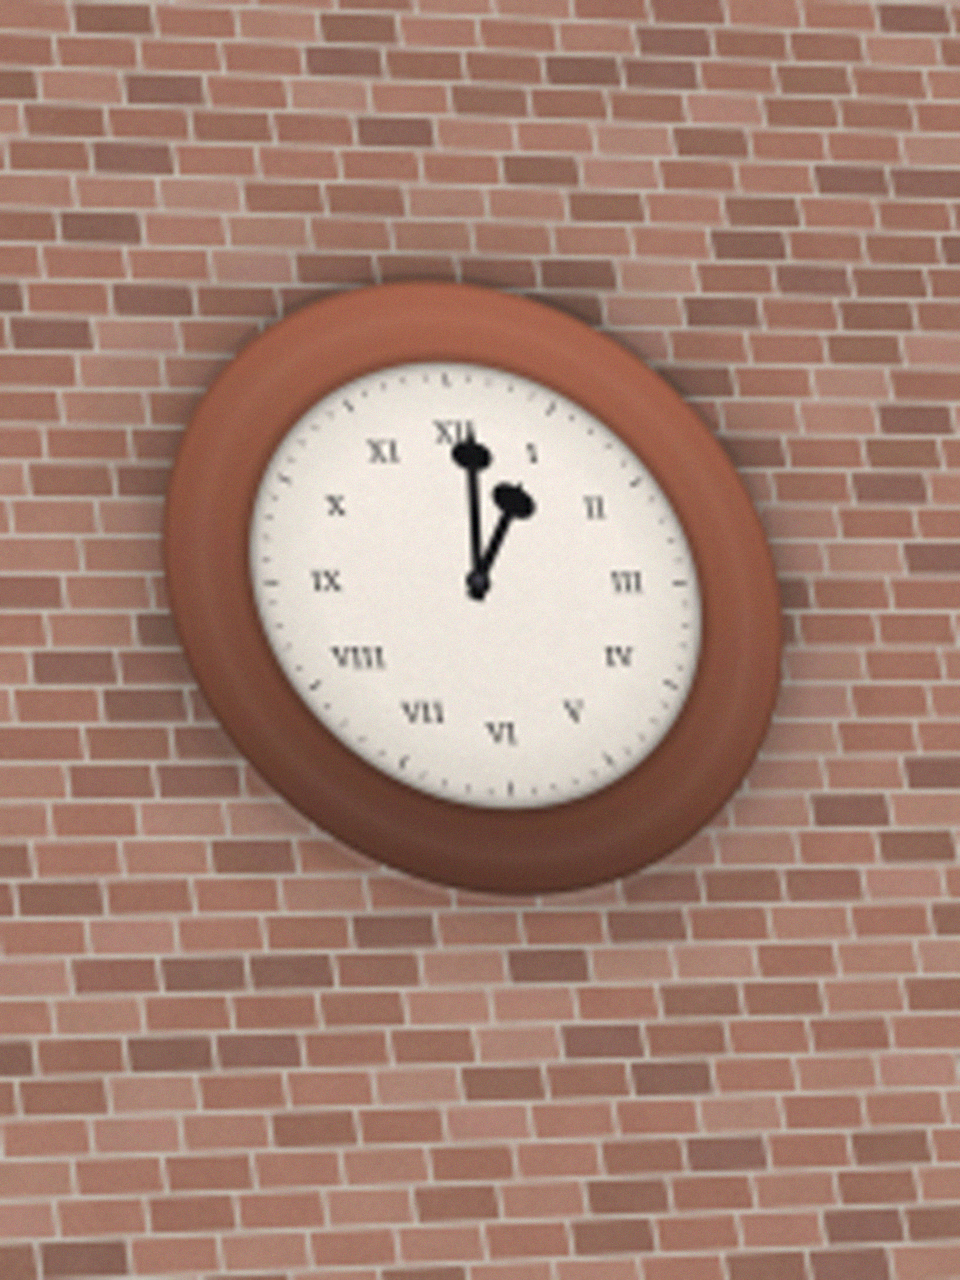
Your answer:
{"hour": 1, "minute": 1}
